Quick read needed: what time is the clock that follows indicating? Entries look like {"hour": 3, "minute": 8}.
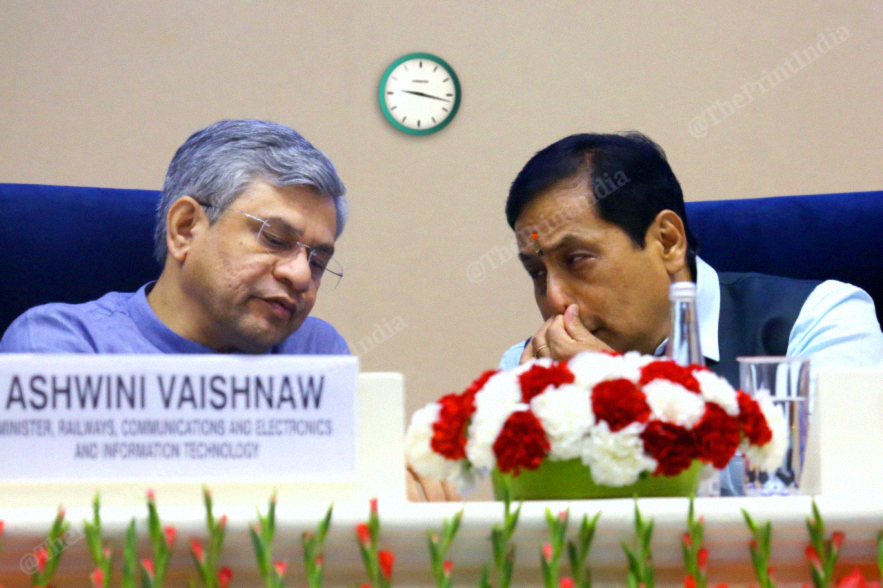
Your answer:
{"hour": 9, "minute": 17}
